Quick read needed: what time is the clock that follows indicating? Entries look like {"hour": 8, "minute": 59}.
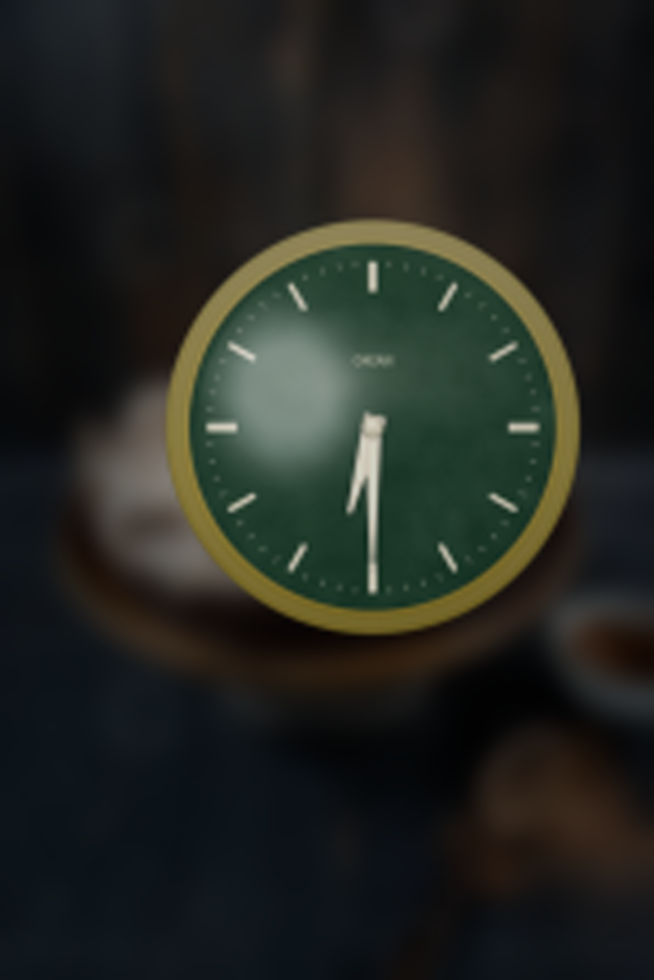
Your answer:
{"hour": 6, "minute": 30}
